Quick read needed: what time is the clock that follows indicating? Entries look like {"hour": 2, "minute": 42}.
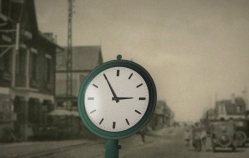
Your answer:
{"hour": 2, "minute": 55}
